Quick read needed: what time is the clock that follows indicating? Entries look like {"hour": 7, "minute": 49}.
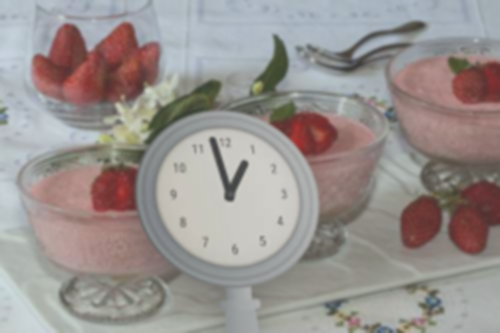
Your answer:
{"hour": 12, "minute": 58}
